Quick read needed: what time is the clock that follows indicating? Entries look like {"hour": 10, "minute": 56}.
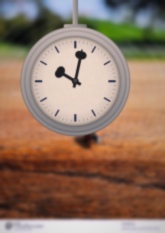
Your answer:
{"hour": 10, "minute": 2}
